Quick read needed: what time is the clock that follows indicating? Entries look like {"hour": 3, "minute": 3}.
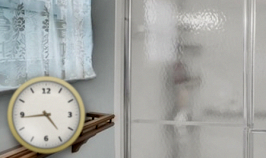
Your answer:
{"hour": 4, "minute": 44}
